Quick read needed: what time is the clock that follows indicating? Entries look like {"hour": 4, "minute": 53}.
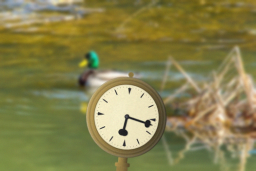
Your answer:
{"hour": 6, "minute": 17}
